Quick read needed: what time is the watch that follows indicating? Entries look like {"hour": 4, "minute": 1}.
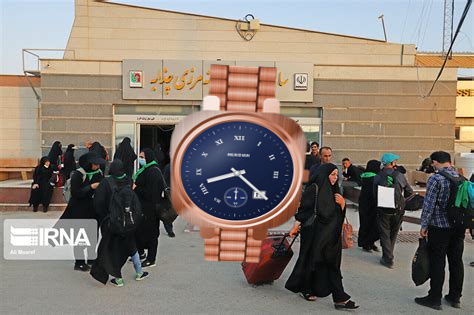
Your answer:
{"hour": 8, "minute": 22}
